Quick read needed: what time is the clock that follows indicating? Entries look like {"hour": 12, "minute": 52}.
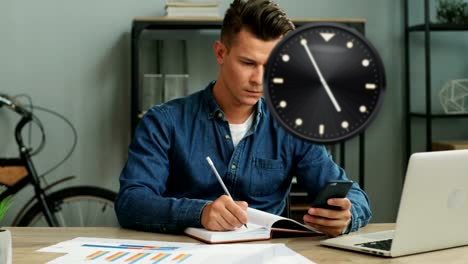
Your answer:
{"hour": 4, "minute": 55}
